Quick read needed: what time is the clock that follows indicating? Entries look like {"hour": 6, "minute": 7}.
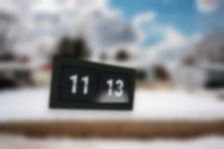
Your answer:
{"hour": 11, "minute": 13}
